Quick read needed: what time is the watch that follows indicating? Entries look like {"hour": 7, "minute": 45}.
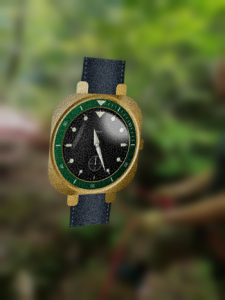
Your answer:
{"hour": 11, "minute": 26}
